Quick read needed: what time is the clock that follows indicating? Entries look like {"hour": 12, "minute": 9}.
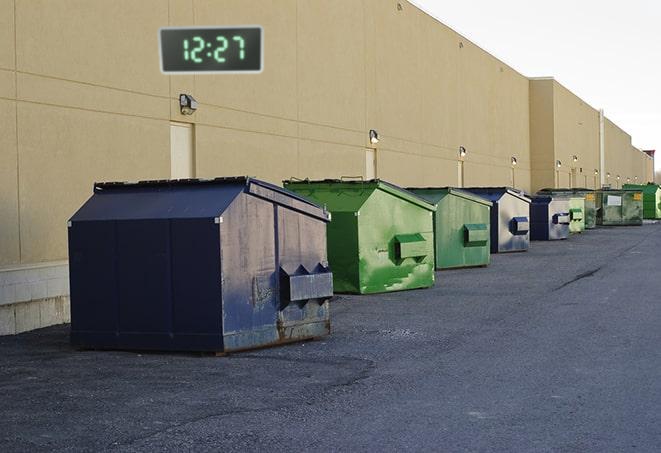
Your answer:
{"hour": 12, "minute": 27}
